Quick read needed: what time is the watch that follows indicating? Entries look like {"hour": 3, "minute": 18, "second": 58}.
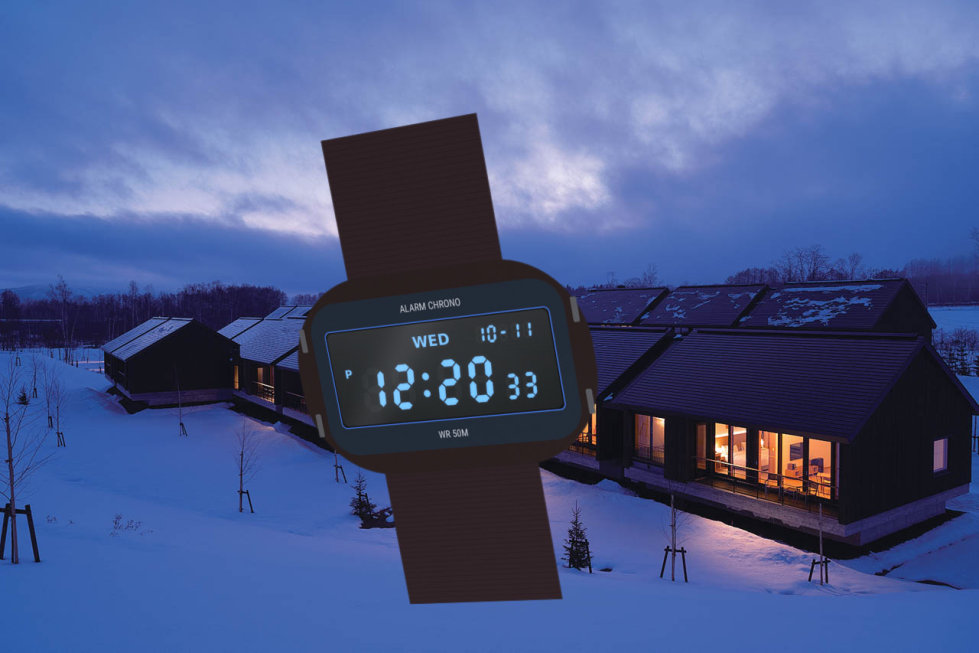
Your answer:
{"hour": 12, "minute": 20, "second": 33}
